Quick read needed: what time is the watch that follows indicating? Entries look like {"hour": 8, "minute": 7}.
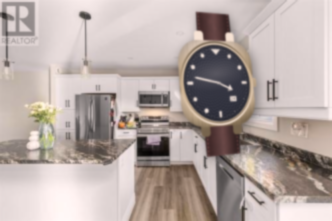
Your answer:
{"hour": 3, "minute": 47}
